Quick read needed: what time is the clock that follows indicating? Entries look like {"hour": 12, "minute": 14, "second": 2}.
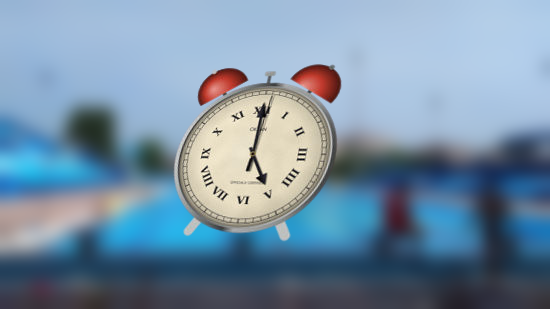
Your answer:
{"hour": 5, "minute": 0, "second": 1}
